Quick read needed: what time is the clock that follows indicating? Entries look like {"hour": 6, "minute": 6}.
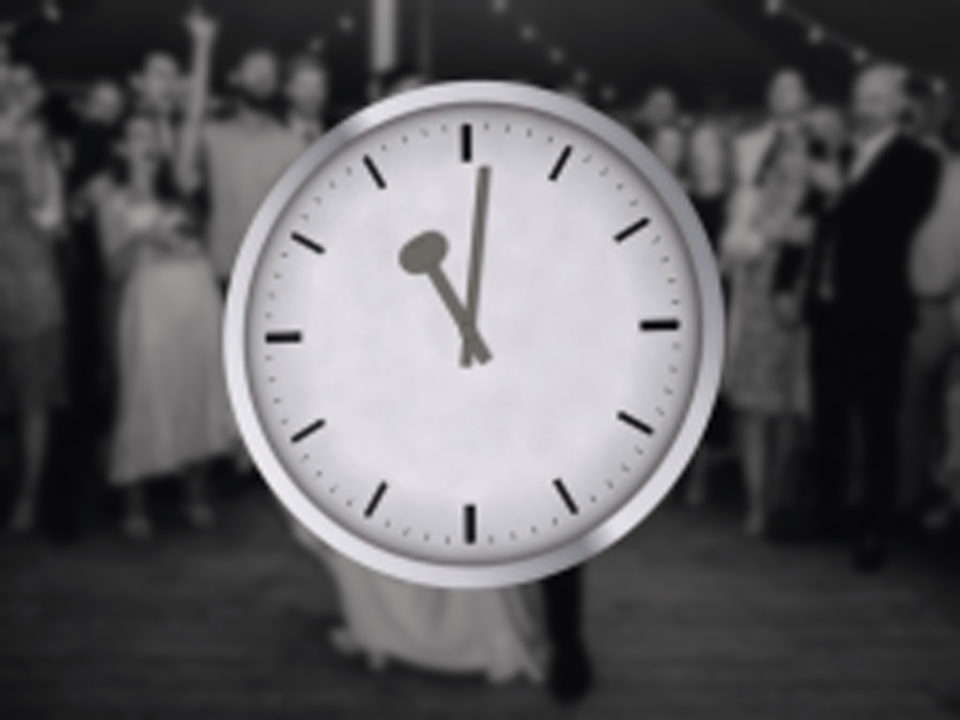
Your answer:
{"hour": 11, "minute": 1}
